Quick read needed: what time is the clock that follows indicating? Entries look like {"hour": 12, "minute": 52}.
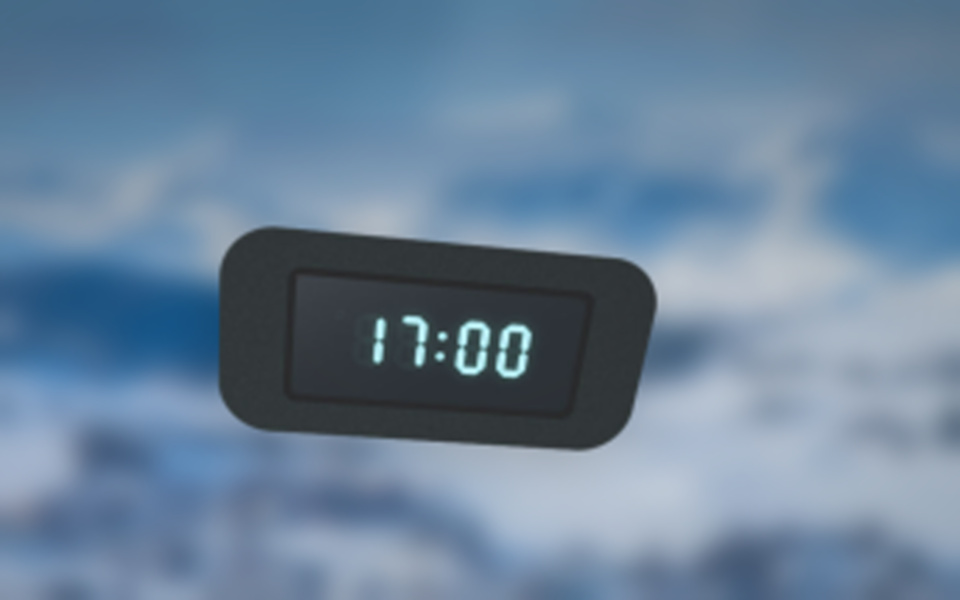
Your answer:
{"hour": 17, "minute": 0}
